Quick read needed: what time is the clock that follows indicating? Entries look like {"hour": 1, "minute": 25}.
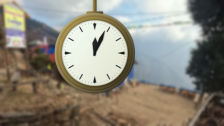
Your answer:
{"hour": 12, "minute": 4}
